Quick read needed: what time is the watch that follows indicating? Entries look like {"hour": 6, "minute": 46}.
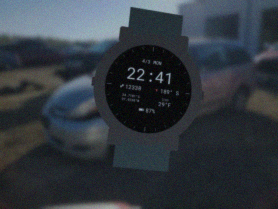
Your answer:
{"hour": 22, "minute": 41}
